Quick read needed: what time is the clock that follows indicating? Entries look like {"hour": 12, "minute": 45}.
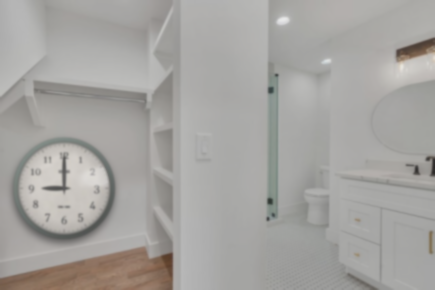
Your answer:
{"hour": 9, "minute": 0}
